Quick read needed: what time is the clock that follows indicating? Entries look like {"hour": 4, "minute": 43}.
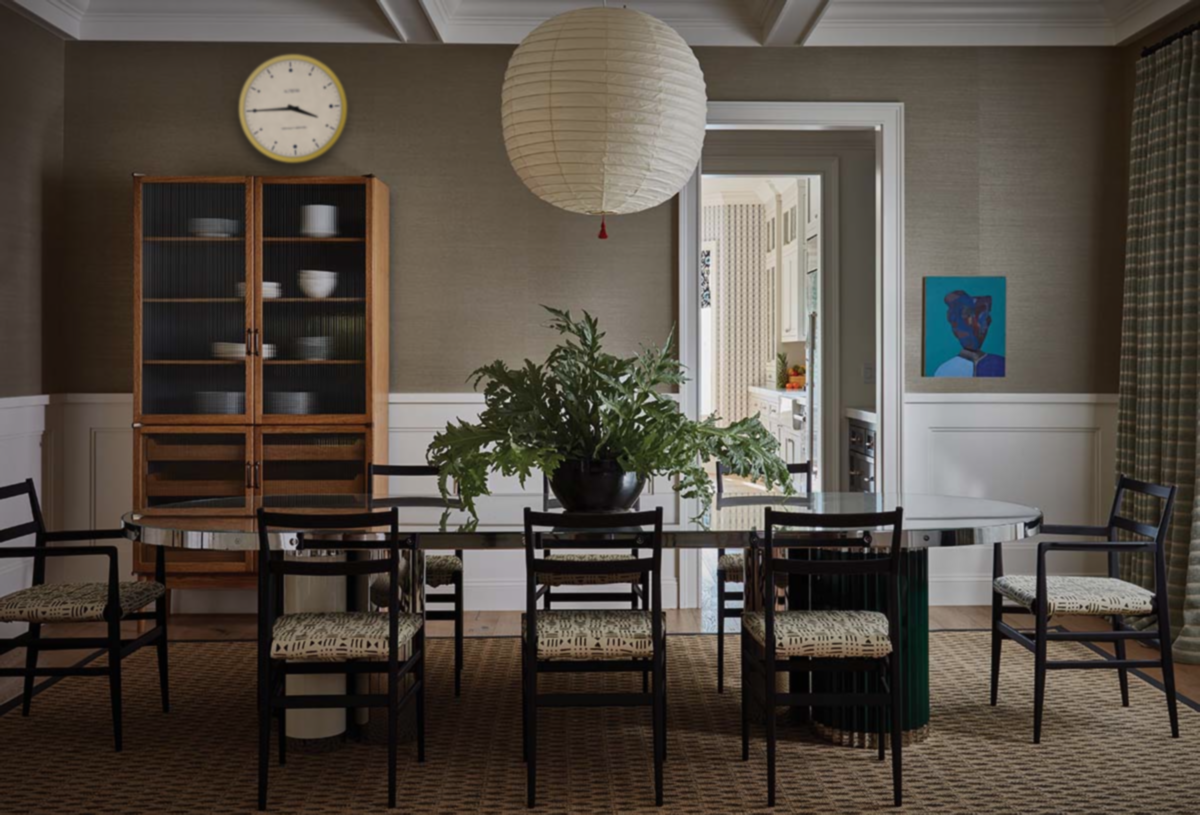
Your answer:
{"hour": 3, "minute": 45}
